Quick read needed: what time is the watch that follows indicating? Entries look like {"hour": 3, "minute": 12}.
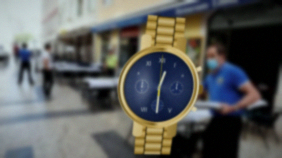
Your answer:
{"hour": 12, "minute": 30}
